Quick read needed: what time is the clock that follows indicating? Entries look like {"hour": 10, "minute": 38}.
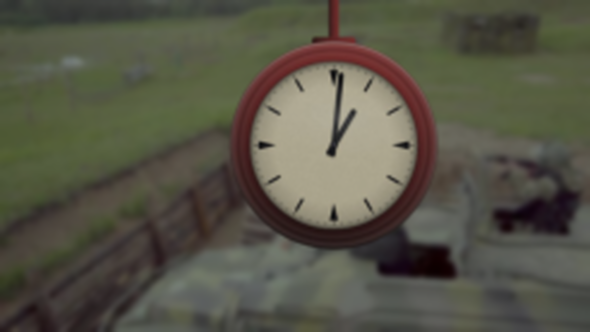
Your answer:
{"hour": 1, "minute": 1}
